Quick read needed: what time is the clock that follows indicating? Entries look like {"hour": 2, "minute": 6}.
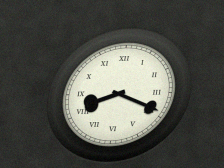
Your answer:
{"hour": 8, "minute": 19}
